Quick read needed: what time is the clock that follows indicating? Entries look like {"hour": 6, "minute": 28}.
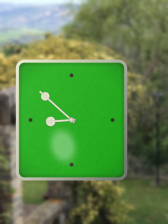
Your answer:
{"hour": 8, "minute": 52}
